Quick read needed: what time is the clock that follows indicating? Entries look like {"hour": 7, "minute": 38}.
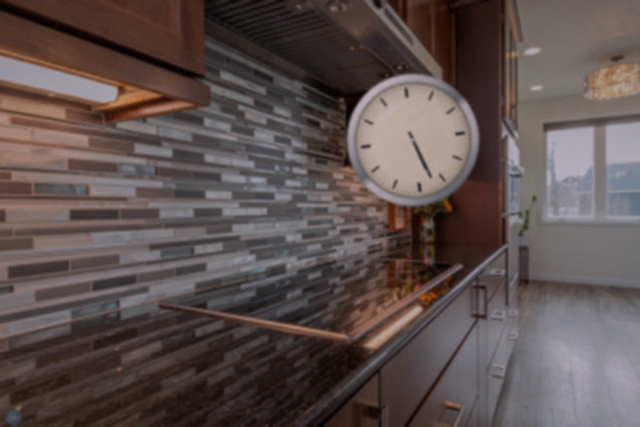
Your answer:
{"hour": 5, "minute": 27}
